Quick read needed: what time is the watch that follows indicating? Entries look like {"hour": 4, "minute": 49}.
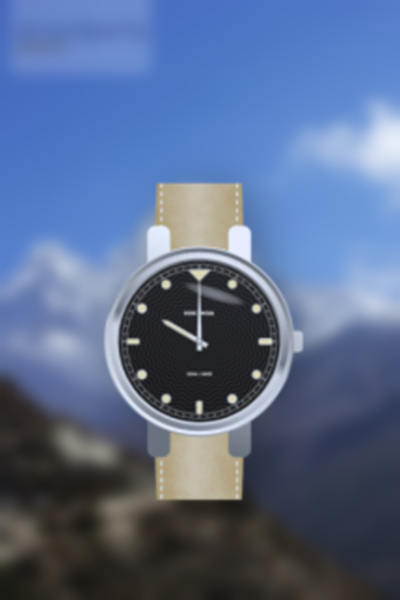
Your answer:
{"hour": 10, "minute": 0}
